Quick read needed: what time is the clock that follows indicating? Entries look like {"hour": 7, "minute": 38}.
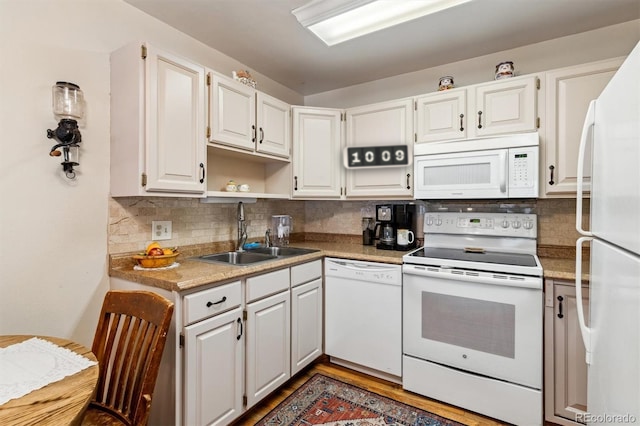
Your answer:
{"hour": 10, "minute": 9}
